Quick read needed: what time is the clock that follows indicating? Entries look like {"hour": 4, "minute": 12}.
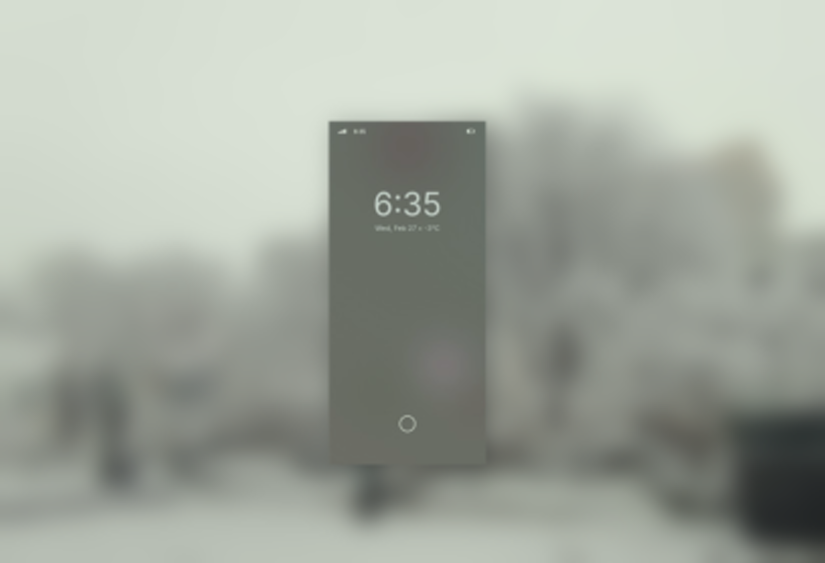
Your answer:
{"hour": 6, "minute": 35}
